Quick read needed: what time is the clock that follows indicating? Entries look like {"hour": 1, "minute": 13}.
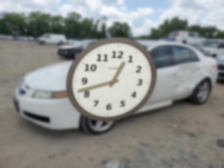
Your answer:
{"hour": 12, "minute": 42}
